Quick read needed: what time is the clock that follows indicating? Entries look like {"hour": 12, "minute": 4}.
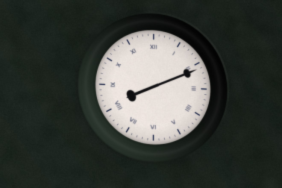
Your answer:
{"hour": 8, "minute": 11}
